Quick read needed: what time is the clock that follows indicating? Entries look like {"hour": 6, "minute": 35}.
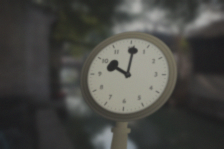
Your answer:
{"hour": 10, "minute": 1}
